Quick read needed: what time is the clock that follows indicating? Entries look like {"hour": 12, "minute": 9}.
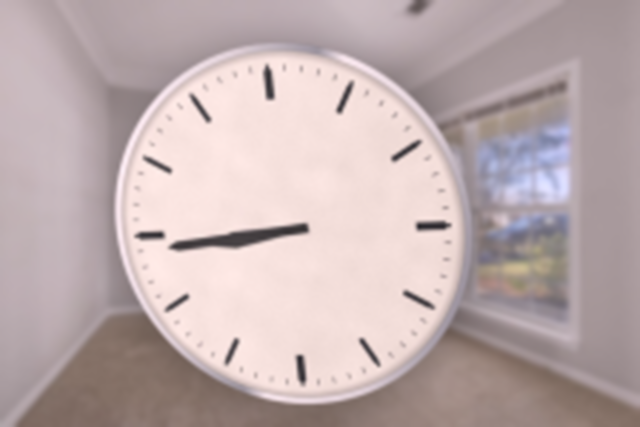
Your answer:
{"hour": 8, "minute": 44}
